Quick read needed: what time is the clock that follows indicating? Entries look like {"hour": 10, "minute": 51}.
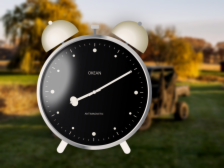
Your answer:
{"hour": 8, "minute": 10}
